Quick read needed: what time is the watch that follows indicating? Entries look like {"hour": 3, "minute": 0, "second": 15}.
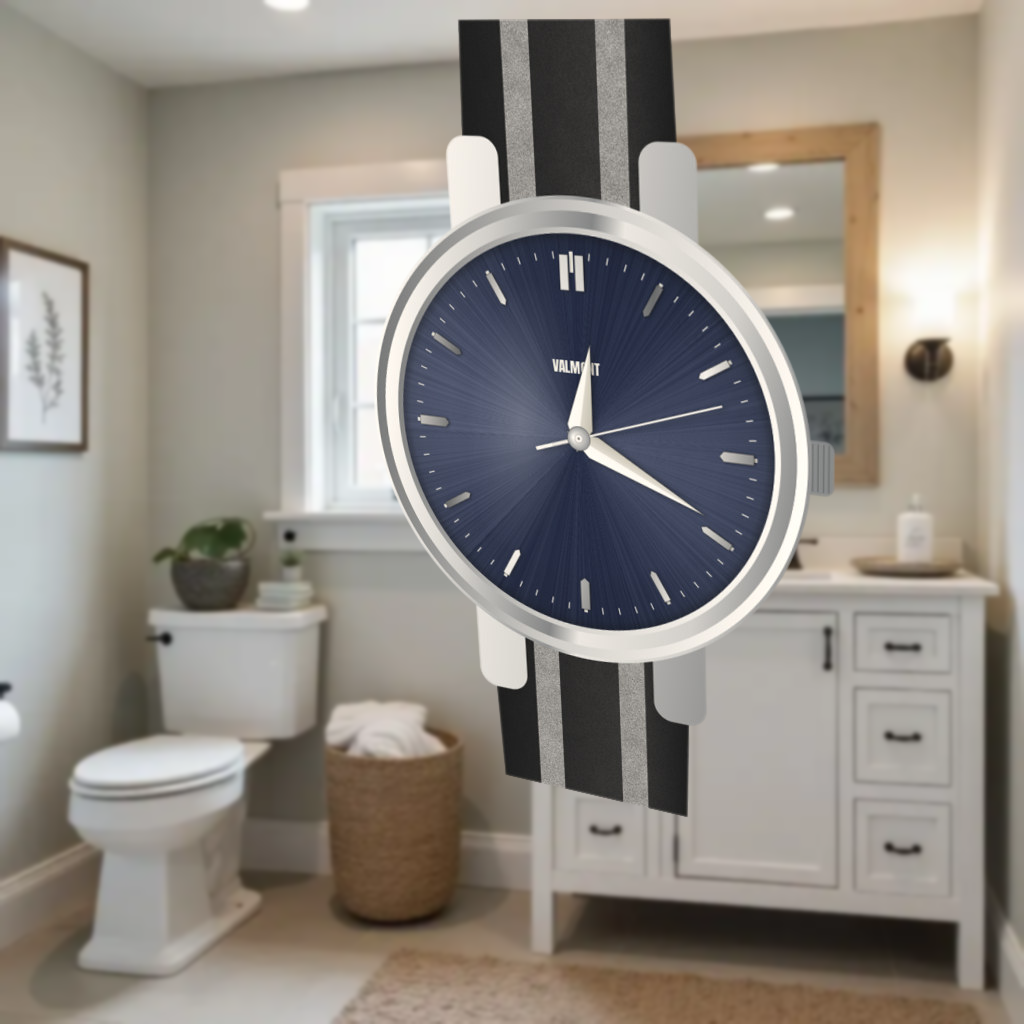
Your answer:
{"hour": 12, "minute": 19, "second": 12}
